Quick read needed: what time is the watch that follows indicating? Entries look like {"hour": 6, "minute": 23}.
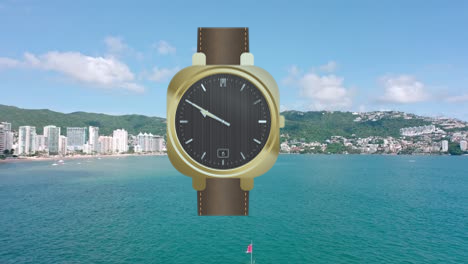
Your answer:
{"hour": 9, "minute": 50}
